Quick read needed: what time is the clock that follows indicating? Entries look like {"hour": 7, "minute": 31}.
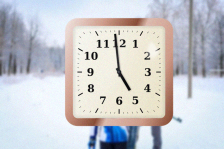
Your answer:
{"hour": 4, "minute": 59}
